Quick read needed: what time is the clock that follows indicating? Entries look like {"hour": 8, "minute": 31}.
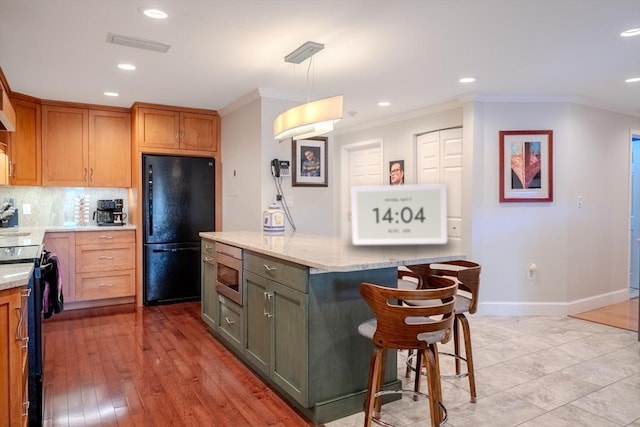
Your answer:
{"hour": 14, "minute": 4}
